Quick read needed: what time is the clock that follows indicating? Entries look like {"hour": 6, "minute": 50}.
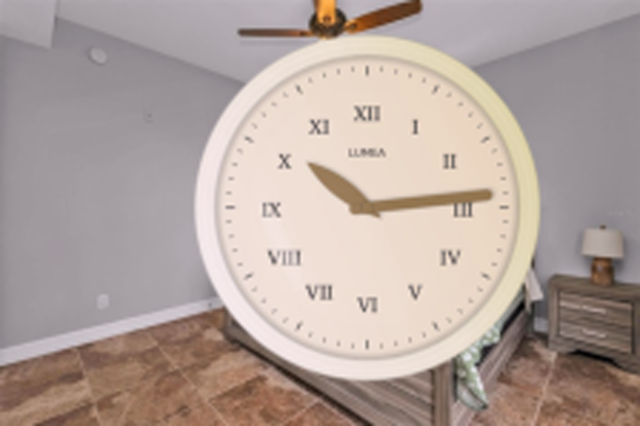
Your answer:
{"hour": 10, "minute": 14}
